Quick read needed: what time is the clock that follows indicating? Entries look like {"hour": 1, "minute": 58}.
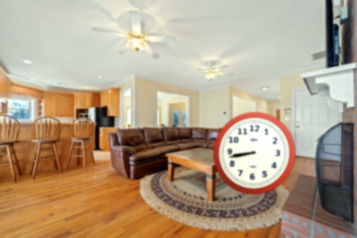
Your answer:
{"hour": 8, "minute": 43}
